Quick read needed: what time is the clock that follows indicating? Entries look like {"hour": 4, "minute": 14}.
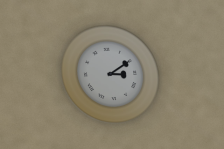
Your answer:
{"hour": 3, "minute": 10}
